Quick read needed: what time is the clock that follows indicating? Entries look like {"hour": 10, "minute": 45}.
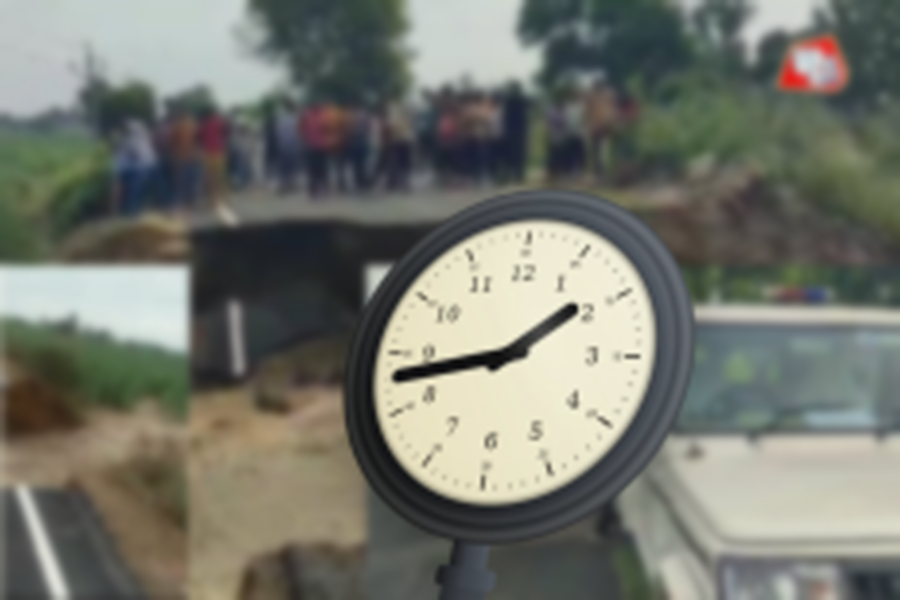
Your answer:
{"hour": 1, "minute": 43}
